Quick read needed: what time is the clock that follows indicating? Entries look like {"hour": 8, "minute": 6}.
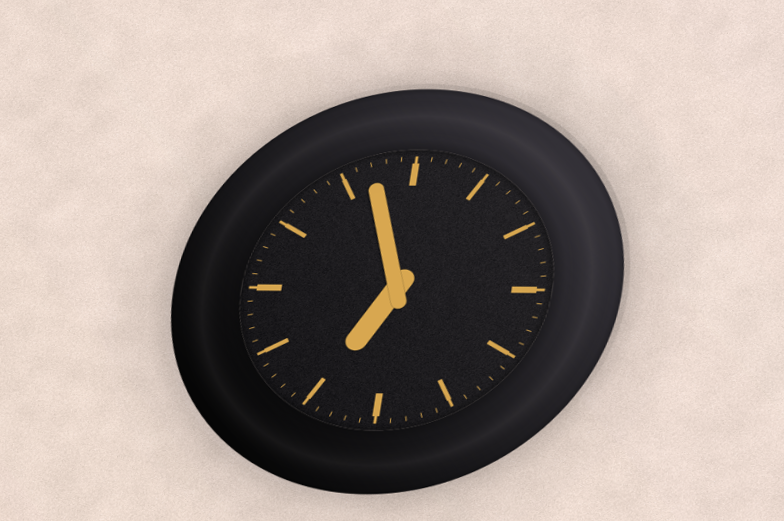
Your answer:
{"hour": 6, "minute": 57}
